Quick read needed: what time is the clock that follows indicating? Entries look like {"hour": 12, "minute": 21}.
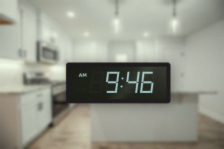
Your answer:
{"hour": 9, "minute": 46}
